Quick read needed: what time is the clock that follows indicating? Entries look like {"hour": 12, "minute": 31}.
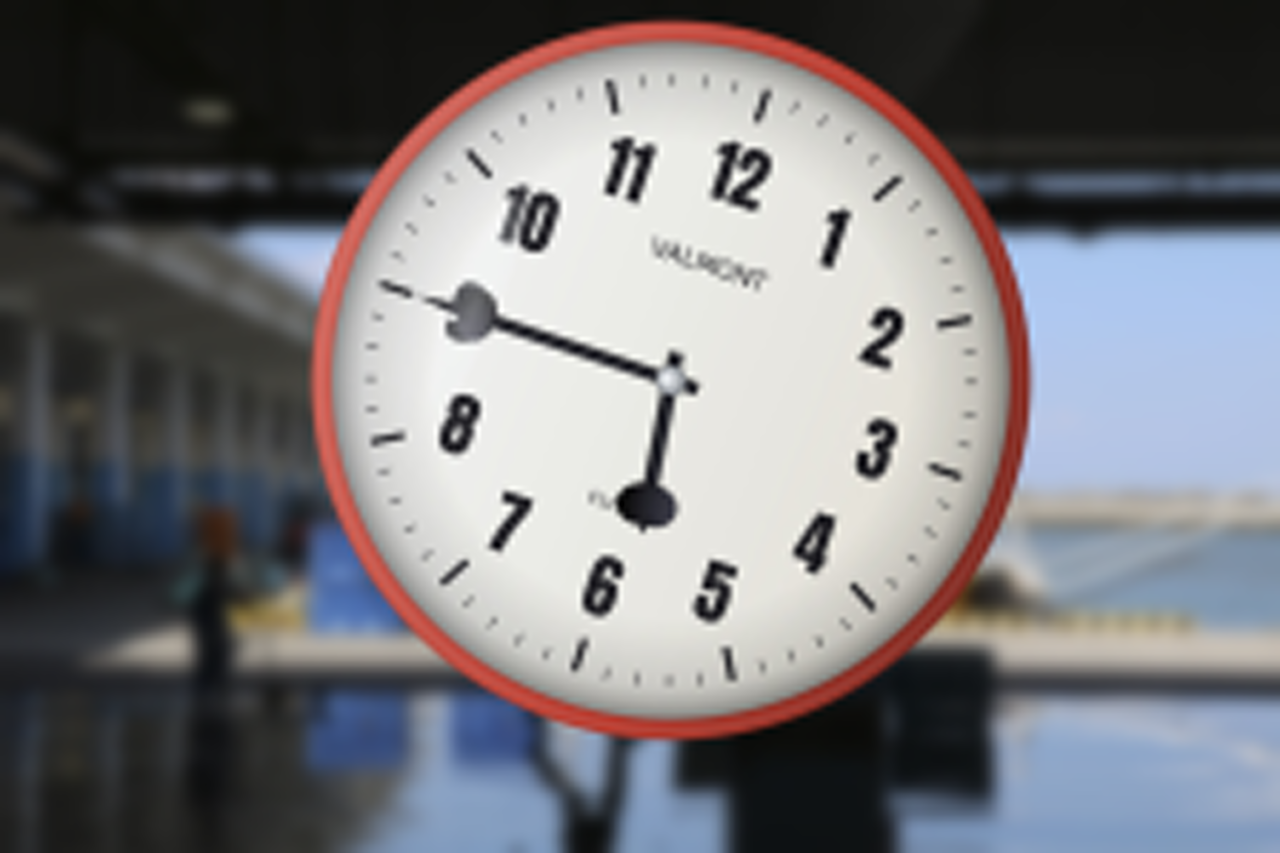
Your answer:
{"hour": 5, "minute": 45}
